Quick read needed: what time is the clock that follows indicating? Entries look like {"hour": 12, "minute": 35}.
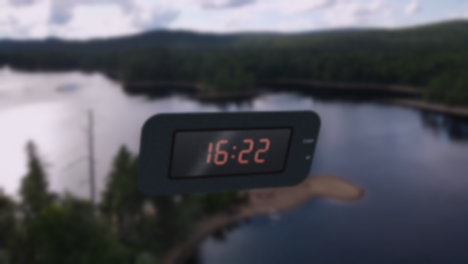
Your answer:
{"hour": 16, "minute": 22}
